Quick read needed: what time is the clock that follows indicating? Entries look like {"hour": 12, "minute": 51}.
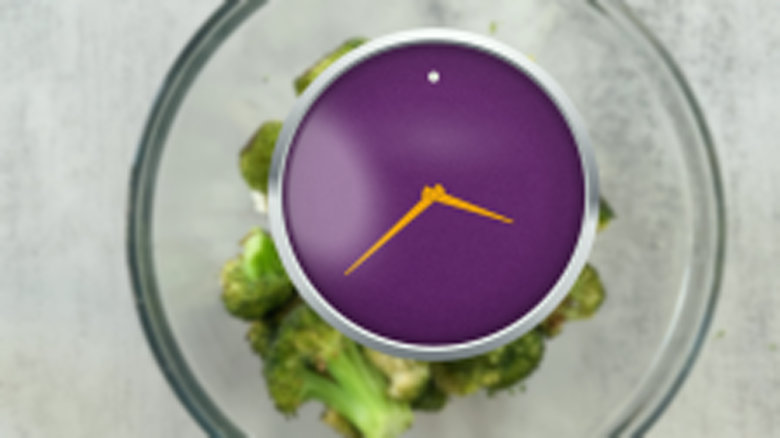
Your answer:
{"hour": 3, "minute": 38}
